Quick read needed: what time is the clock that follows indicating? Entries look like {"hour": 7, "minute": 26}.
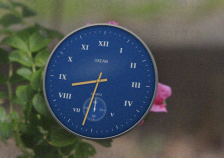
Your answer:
{"hour": 8, "minute": 32}
